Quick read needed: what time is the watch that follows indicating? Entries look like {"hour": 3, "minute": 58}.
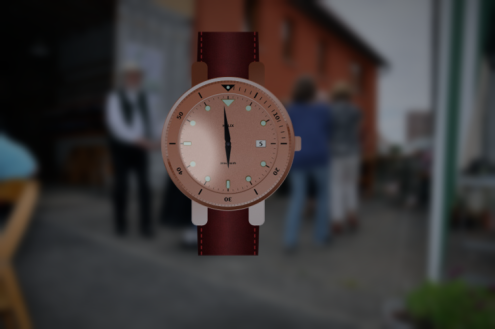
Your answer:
{"hour": 5, "minute": 59}
